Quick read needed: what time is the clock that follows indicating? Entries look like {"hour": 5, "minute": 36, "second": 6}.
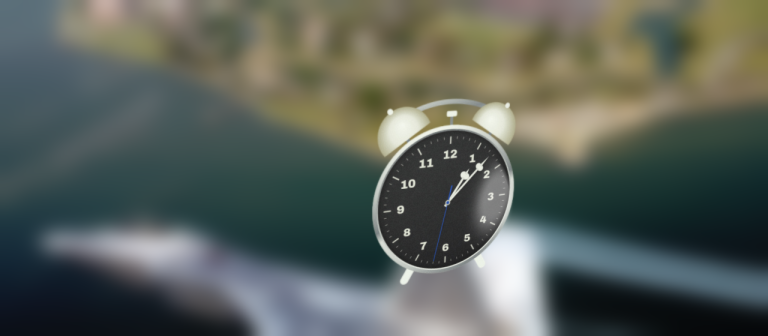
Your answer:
{"hour": 1, "minute": 7, "second": 32}
